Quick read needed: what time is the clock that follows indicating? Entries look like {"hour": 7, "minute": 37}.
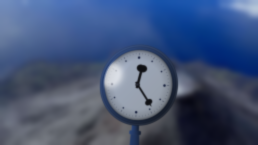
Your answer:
{"hour": 12, "minute": 24}
